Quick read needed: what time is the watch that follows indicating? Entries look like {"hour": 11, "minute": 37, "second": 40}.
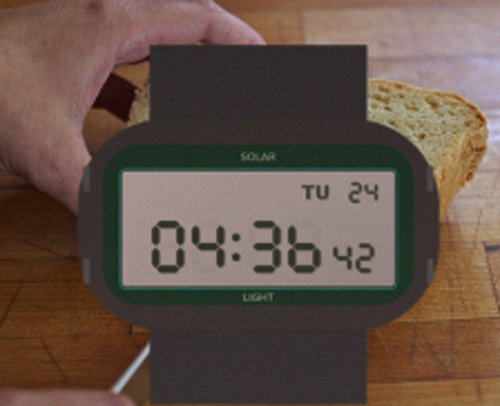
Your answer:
{"hour": 4, "minute": 36, "second": 42}
